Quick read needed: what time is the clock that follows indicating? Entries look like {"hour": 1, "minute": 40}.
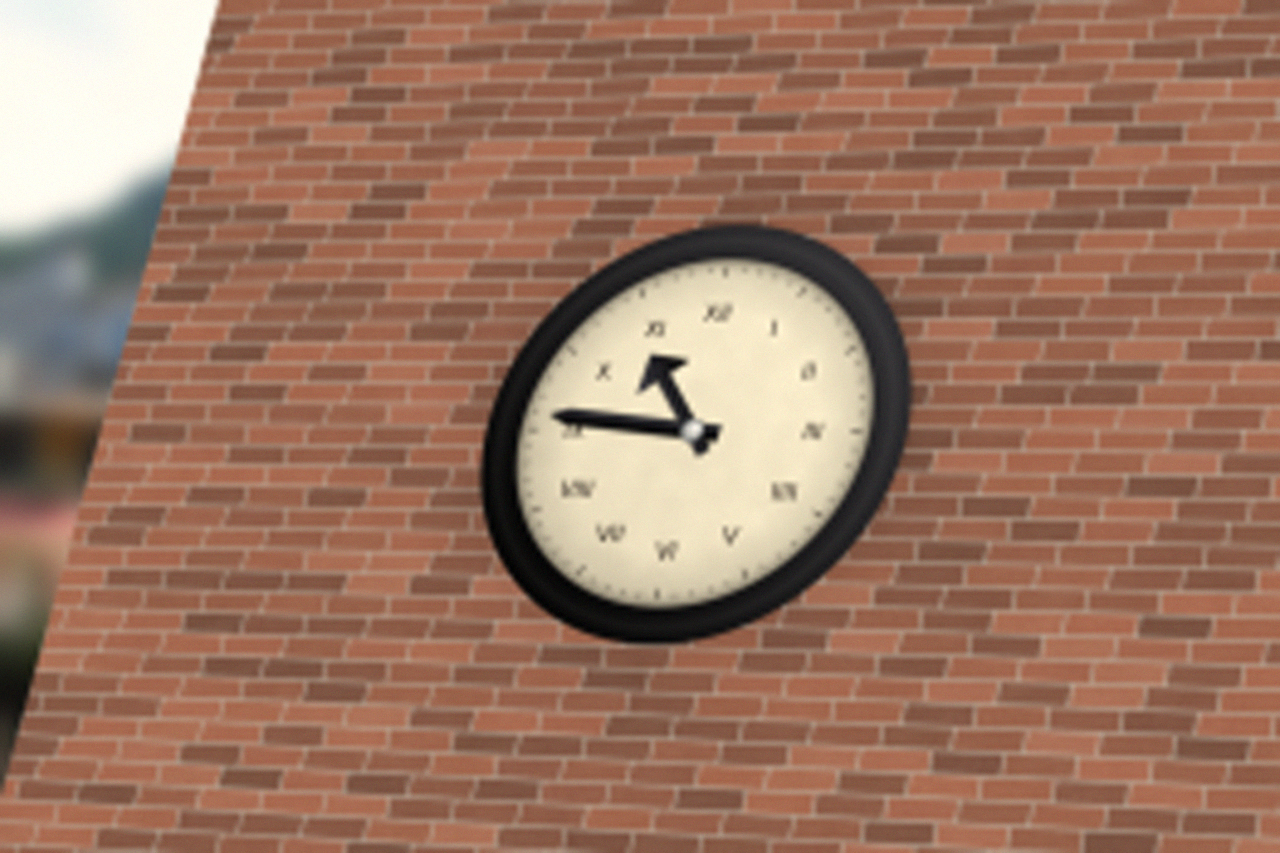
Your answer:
{"hour": 10, "minute": 46}
